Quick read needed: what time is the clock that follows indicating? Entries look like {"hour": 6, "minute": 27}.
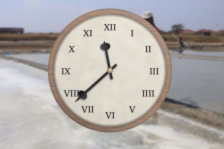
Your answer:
{"hour": 11, "minute": 38}
